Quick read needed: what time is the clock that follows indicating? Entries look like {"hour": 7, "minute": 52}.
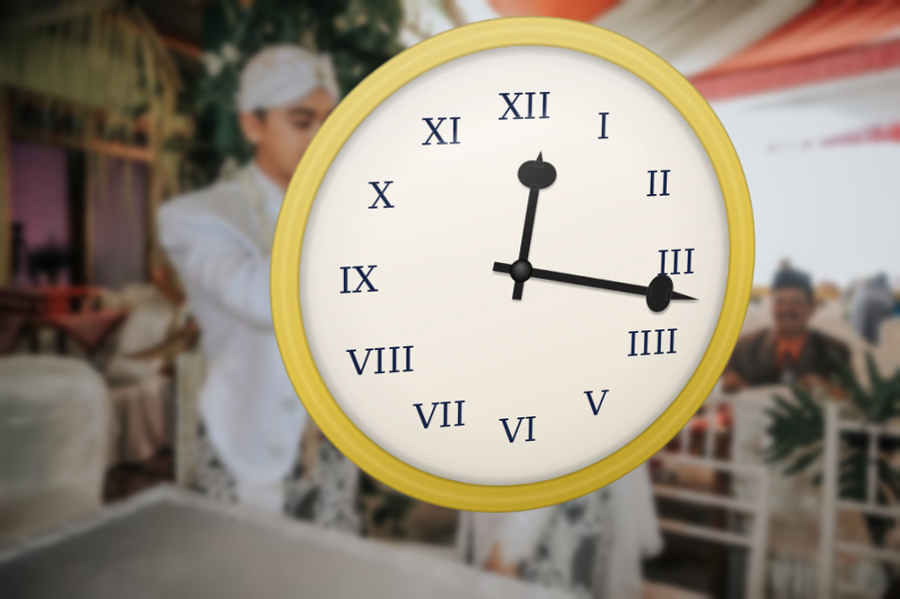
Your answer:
{"hour": 12, "minute": 17}
